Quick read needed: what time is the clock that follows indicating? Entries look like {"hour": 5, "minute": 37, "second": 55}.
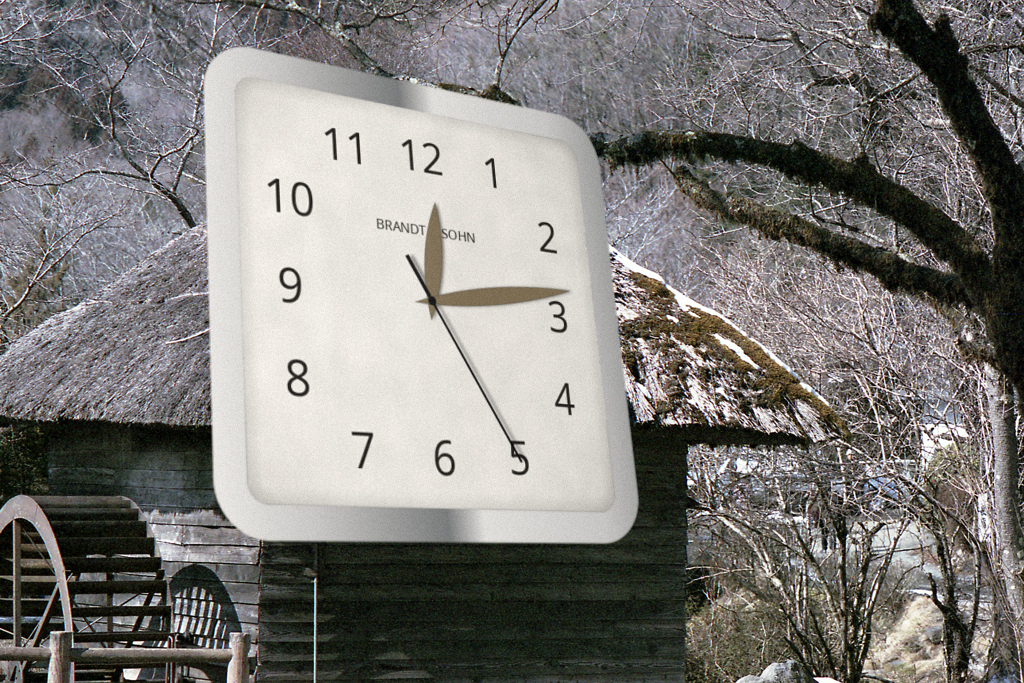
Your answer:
{"hour": 12, "minute": 13, "second": 25}
